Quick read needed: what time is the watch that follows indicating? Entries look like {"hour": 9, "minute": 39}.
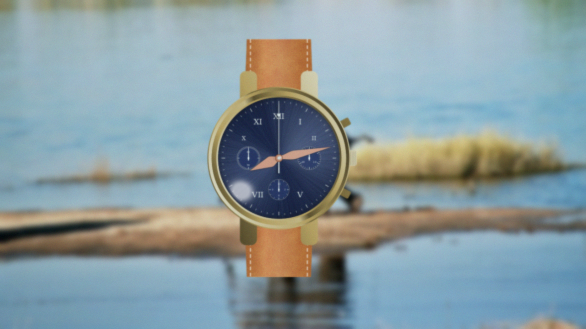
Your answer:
{"hour": 8, "minute": 13}
